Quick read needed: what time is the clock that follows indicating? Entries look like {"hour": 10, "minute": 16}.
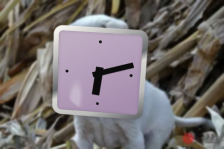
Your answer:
{"hour": 6, "minute": 12}
